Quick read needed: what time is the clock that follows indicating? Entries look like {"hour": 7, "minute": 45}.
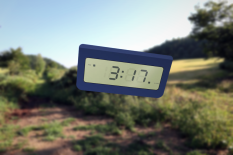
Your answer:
{"hour": 3, "minute": 17}
